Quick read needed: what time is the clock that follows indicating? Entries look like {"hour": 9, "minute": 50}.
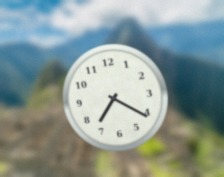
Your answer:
{"hour": 7, "minute": 21}
